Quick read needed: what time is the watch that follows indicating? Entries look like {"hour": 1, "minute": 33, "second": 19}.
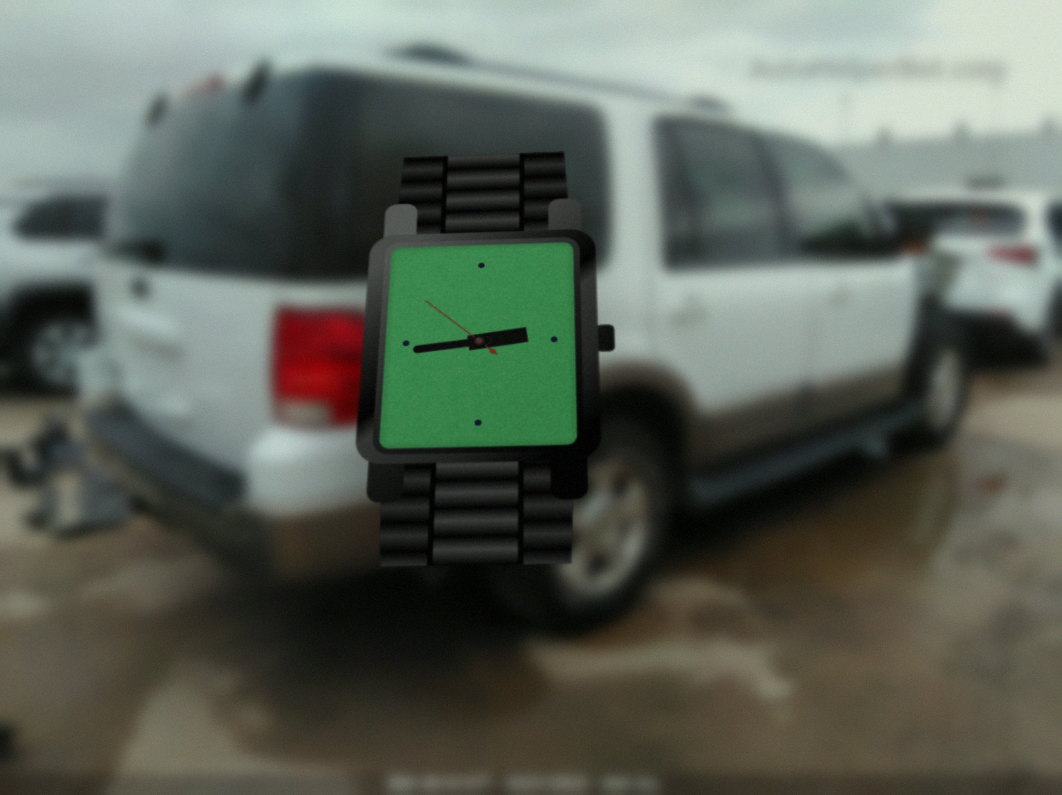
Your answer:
{"hour": 2, "minute": 43, "second": 52}
